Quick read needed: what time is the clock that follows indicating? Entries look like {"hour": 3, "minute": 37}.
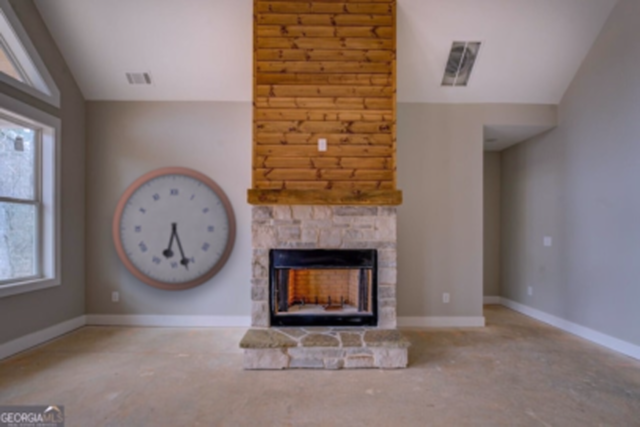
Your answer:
{"hour": 6, "minute": 27}
